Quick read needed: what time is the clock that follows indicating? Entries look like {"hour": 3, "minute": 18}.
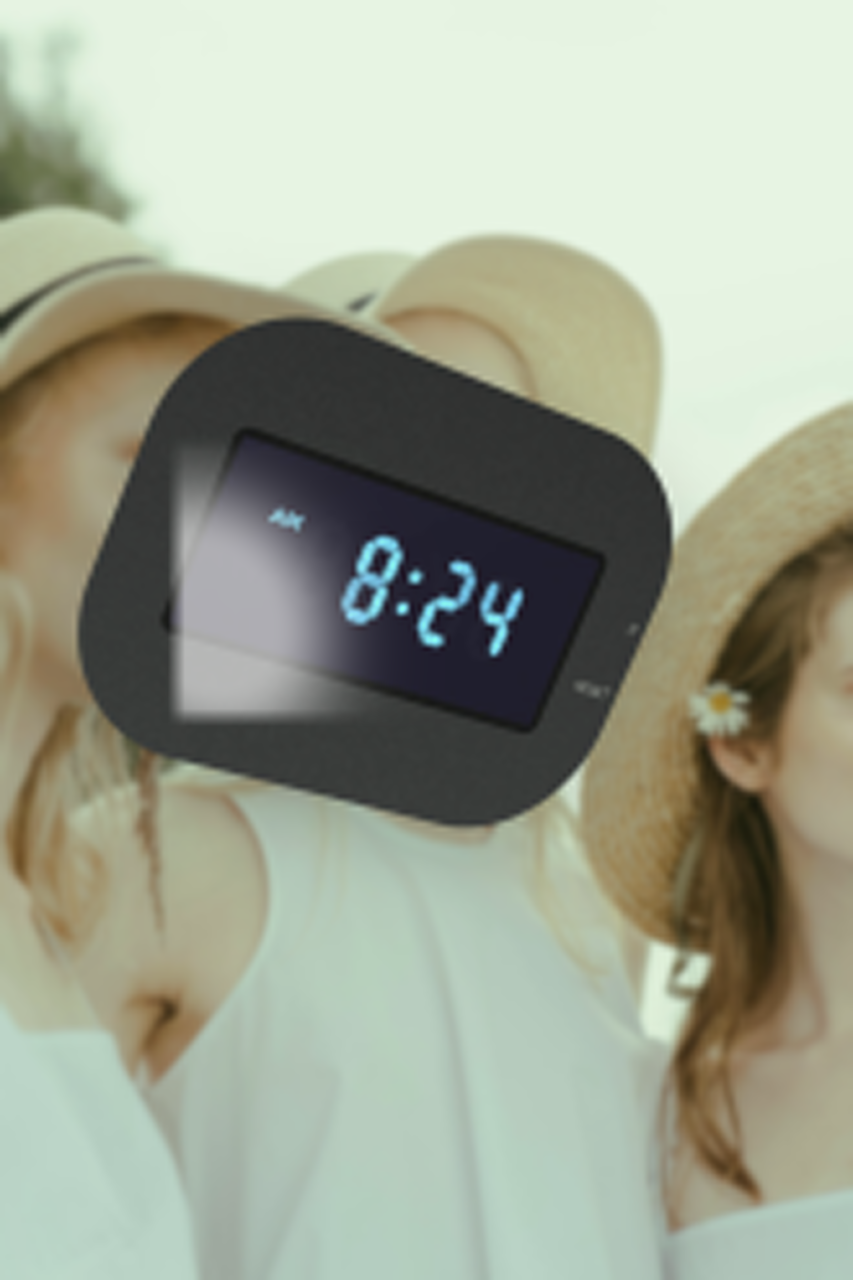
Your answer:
{"hour": 8, "minute": 24}
